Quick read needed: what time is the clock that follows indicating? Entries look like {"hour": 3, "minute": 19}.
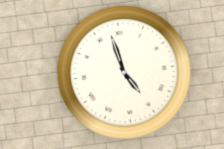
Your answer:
{"hour": 4, "minute": 58}
